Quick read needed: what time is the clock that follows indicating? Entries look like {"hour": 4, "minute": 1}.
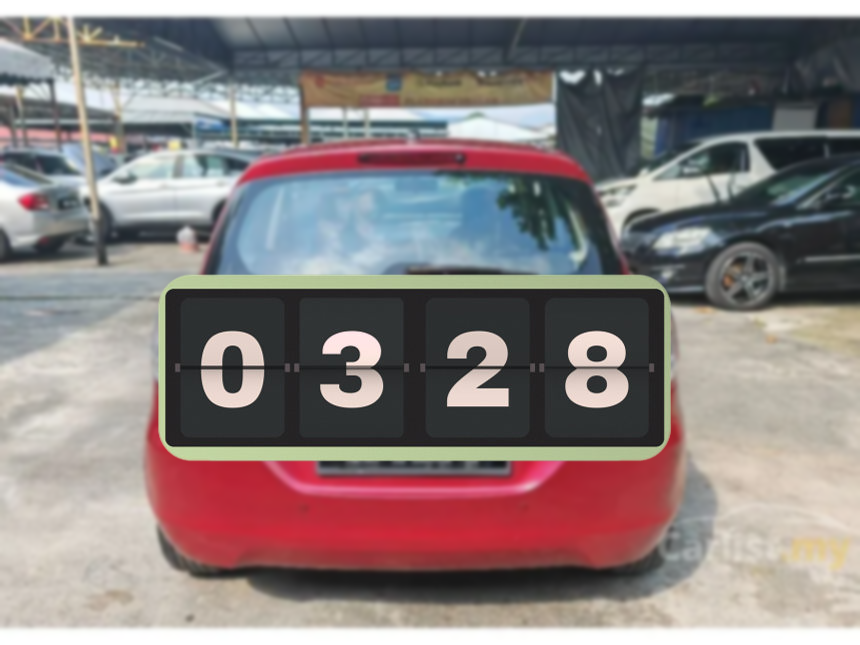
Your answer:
{"hour": 3, "minute": 28}
